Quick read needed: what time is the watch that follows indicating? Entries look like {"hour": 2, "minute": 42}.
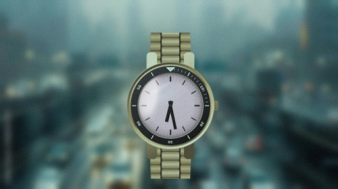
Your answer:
{"hour": 6, "minute": 28}
